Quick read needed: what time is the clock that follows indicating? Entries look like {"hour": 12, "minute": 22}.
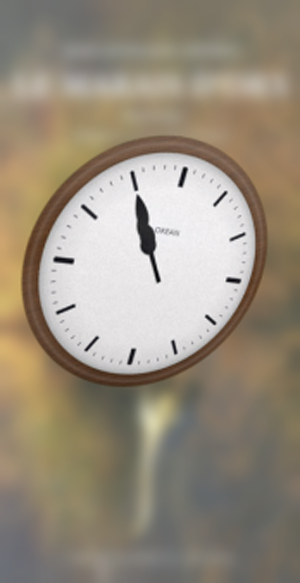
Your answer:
{"hour": 10, "minute": 55}
